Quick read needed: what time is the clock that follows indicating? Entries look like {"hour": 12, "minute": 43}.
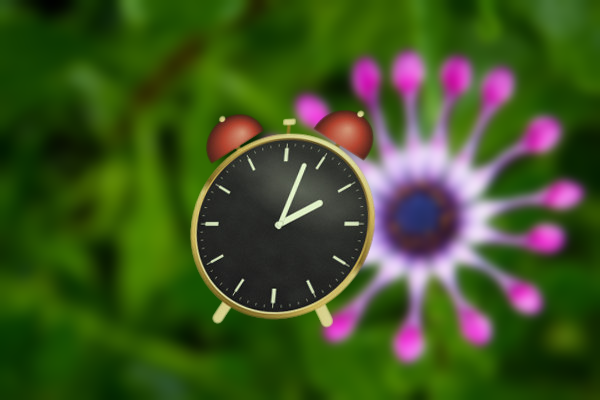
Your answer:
{"hour": 2, "minute": 3}
